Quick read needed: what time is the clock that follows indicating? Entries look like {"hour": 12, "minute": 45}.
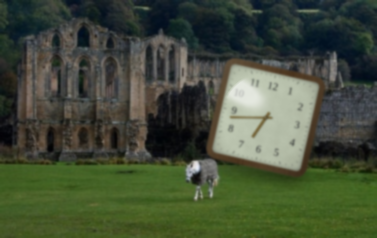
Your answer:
{"hour": 6, "minute": 43}
